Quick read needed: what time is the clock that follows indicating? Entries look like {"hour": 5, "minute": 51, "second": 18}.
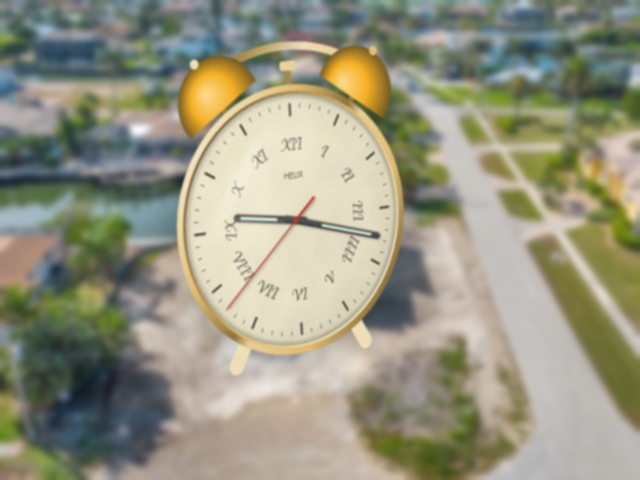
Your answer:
{"hour": 9, "minute": 17, "second": 38}
